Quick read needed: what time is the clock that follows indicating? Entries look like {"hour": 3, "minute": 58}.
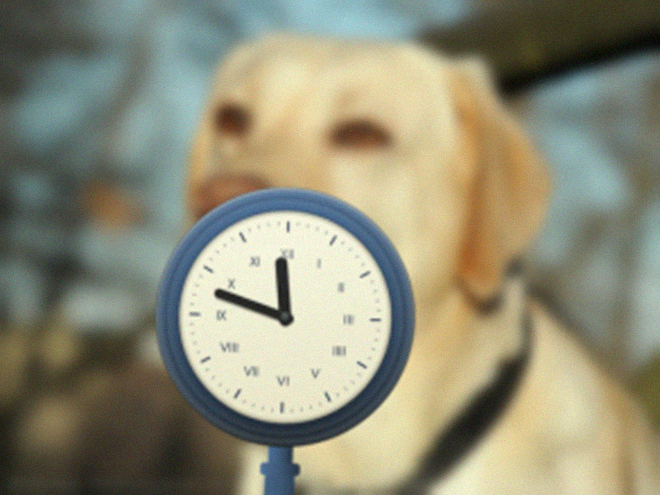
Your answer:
{"hour": 11, "minute": 48}
